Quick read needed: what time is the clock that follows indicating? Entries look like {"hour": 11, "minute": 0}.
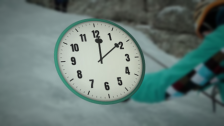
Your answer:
{"hour": 12, "minute": 9}
